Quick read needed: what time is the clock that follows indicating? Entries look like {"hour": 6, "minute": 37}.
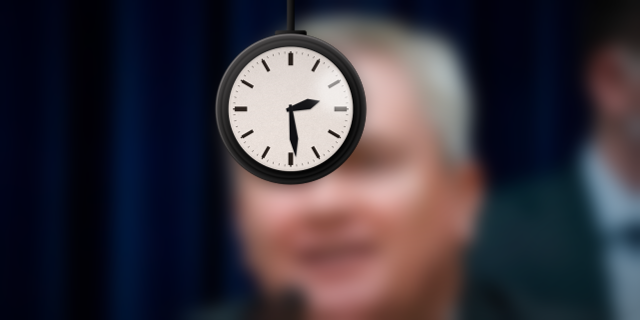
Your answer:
{"hour": 2, "minute": 29}
